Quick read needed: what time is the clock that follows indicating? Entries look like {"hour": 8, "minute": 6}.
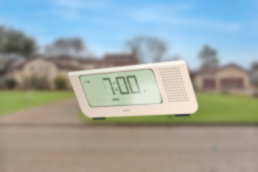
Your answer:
{"hour": 7, "minute": 0}
